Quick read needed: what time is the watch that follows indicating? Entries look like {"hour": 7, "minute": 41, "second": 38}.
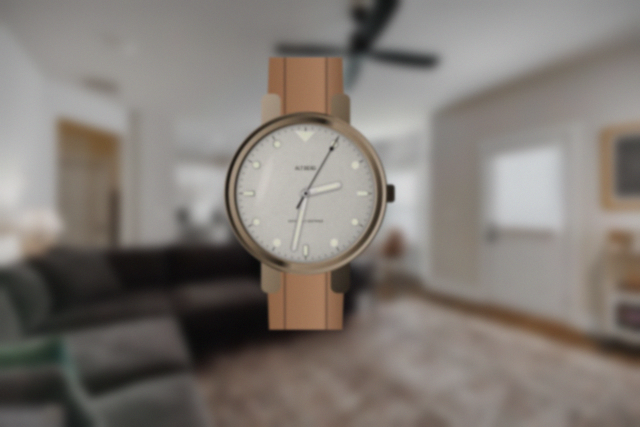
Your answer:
{"hour": 2, "minute": 32, "second": 5}
